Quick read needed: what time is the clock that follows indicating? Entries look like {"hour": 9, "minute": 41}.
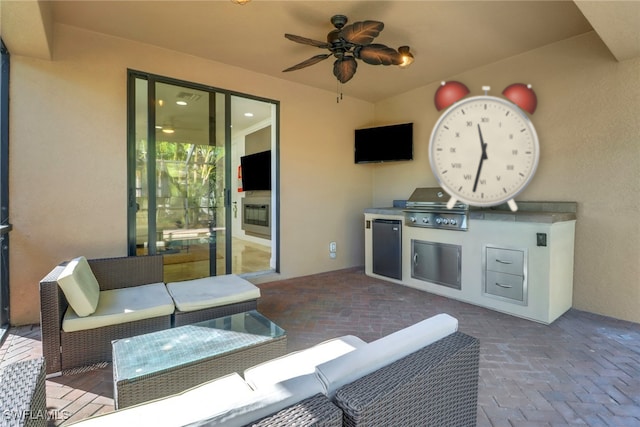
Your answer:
{"hour": 11, "minute": 32}
